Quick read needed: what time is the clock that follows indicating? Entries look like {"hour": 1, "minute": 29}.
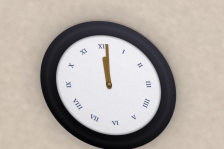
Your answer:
{"hour": 12, "minute": 1}
